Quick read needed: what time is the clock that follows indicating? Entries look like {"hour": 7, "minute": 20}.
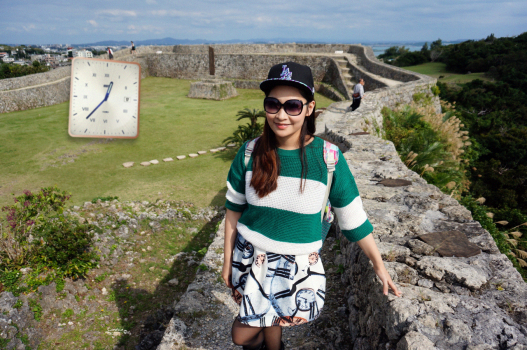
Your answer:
{"hour": 12, "minute": 37}
